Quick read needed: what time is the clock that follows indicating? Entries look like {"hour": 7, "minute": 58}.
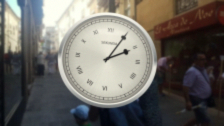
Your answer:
{"hour": 2, "minute": 5}
